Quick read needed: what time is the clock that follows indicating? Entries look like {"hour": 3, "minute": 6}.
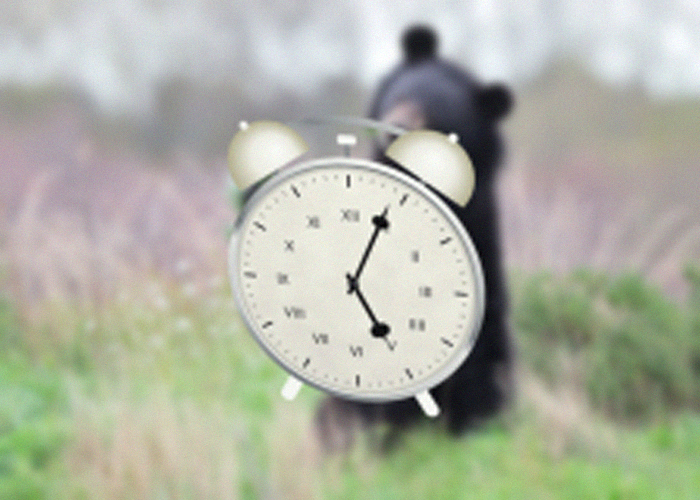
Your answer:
{"hour": 5, "minute": 4}
